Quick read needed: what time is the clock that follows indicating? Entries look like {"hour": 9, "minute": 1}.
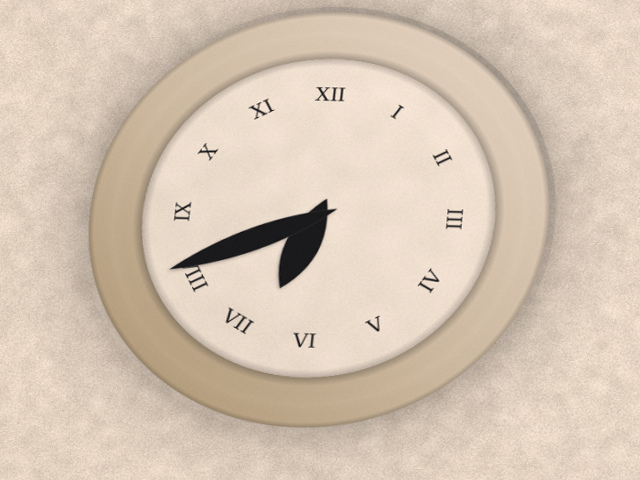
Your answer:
{"hour": 6, "minute": 41}
